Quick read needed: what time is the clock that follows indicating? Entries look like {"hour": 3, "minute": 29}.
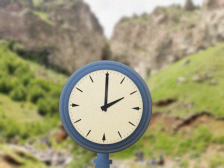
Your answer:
{"hour": 2, "minute": 0}
